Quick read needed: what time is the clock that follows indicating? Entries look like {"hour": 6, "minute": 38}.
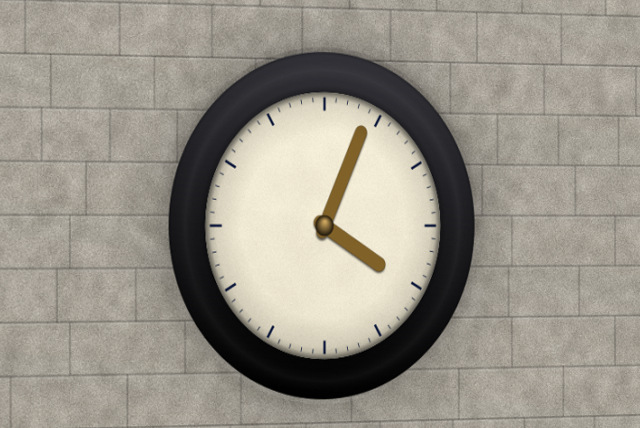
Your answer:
{"hour": 4, "minute": 4}
